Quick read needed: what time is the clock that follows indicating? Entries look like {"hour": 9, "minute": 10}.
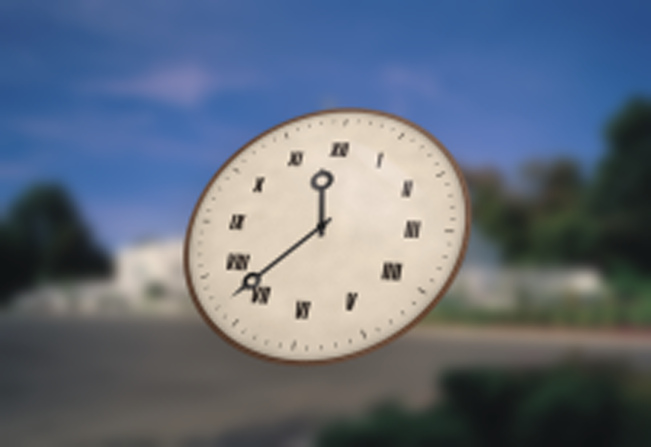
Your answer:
{"hour": 11, "minute": 37}
